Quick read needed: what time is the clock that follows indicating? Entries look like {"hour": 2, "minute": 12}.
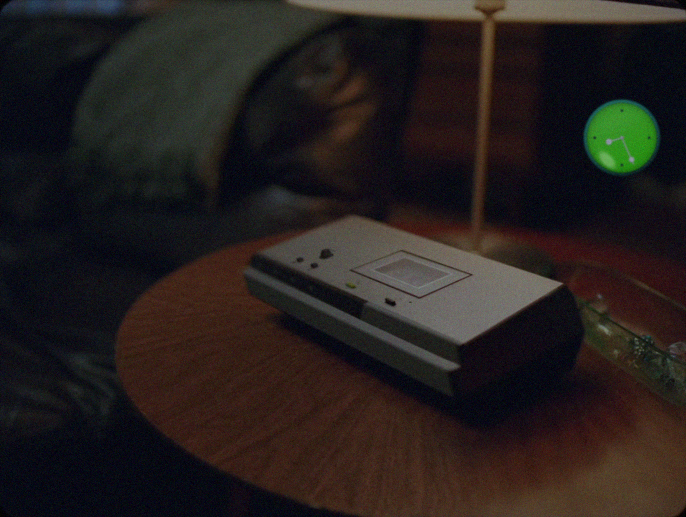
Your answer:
{"hour": 8, "minute": 26}
